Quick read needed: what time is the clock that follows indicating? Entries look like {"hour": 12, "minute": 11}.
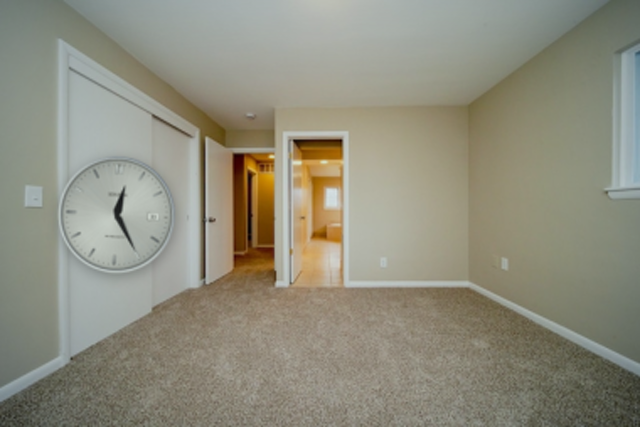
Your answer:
{"hour": 12, "minute": 25}
